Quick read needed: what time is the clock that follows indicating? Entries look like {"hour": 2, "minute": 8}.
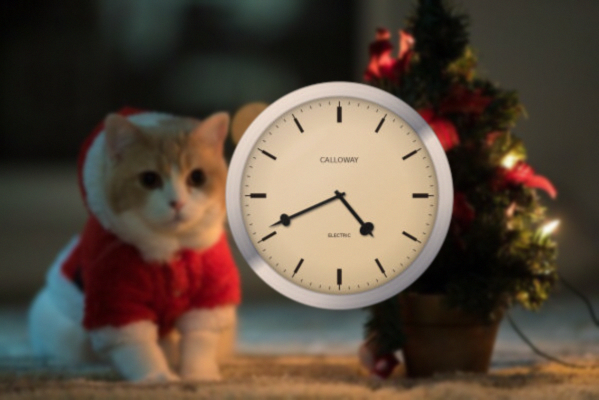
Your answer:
{"hour": 4, "minute": 41}
